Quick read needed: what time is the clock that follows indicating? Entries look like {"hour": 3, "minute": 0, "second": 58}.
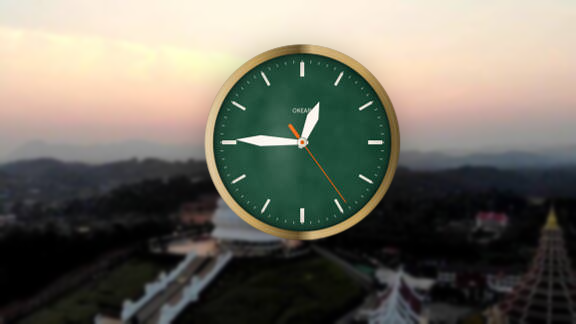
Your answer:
{"hour": 12, "minute": 45, "second": 24}
